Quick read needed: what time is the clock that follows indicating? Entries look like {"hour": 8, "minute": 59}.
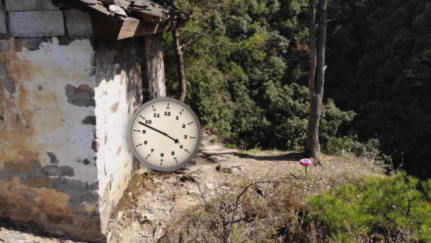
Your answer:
{"hour": 3, "minute": 48}
